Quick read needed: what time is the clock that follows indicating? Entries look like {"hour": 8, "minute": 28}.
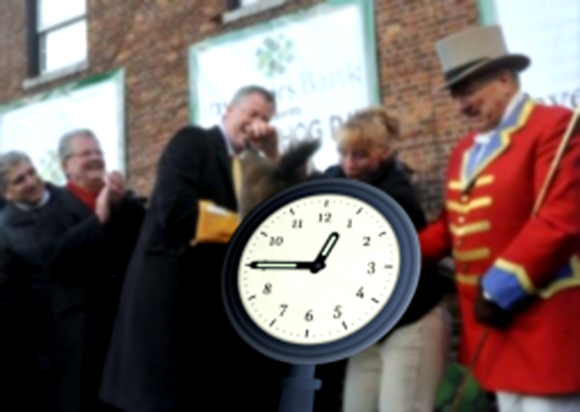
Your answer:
{"hour": 12, "minute": 45}
